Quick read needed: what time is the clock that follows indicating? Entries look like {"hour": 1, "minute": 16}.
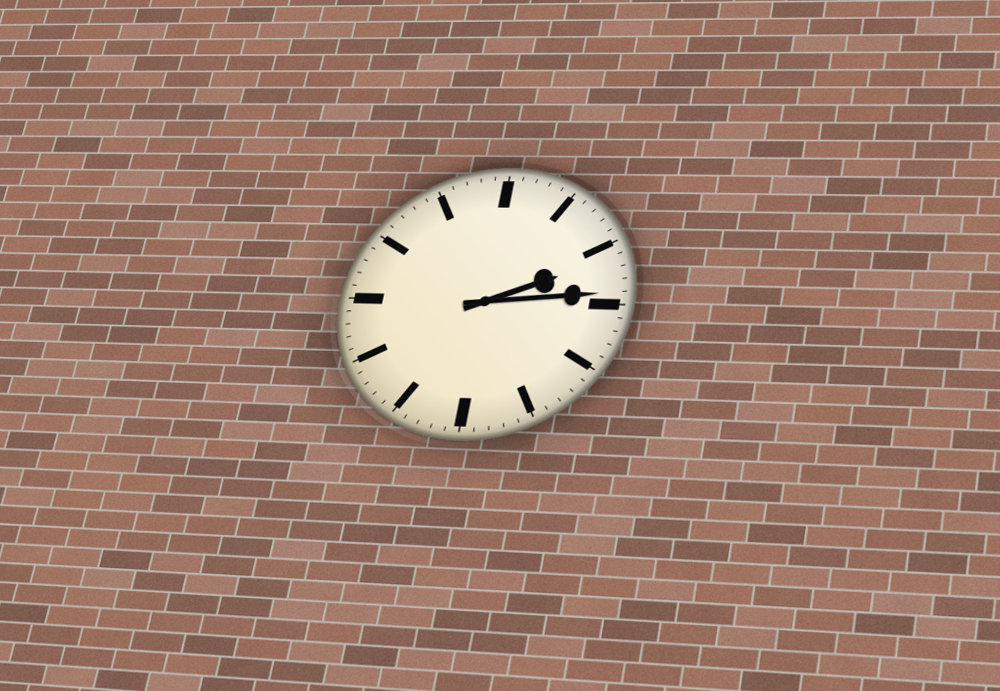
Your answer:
{"hour": 2, "minute": 14}
